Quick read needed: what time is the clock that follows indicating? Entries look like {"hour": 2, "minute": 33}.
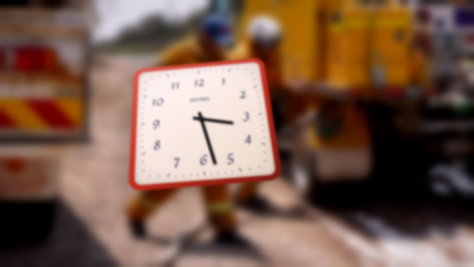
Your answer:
{"hour": 3, "minute": 28}
